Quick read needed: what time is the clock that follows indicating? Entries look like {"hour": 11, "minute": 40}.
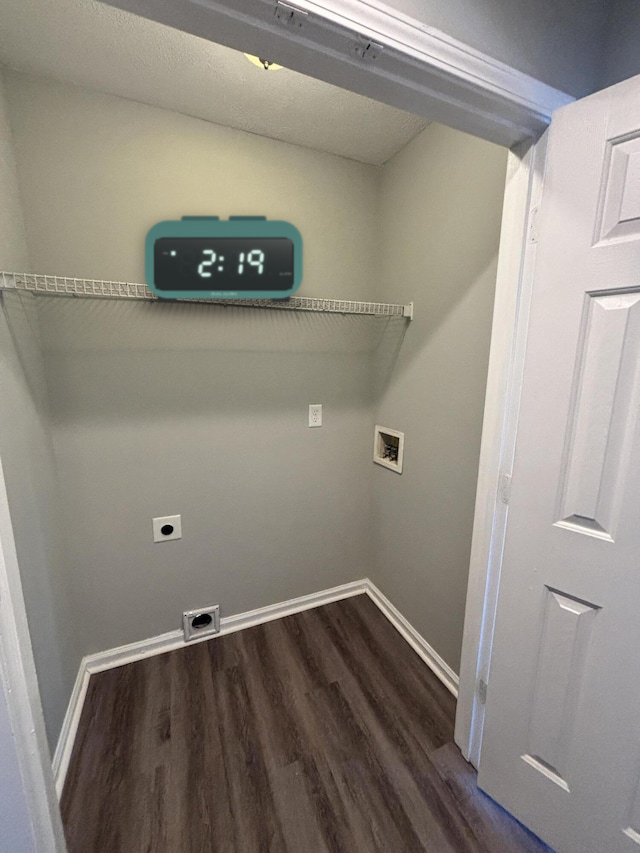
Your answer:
{"hour": 2, "minute": 19}
